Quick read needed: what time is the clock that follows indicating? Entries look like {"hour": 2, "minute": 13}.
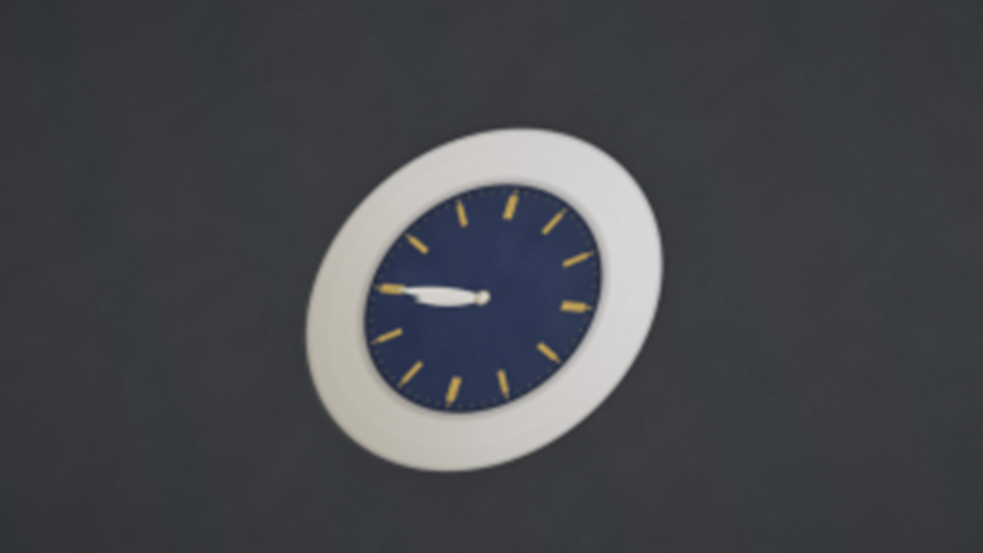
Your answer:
{"hour": 8, "minute": 45}
